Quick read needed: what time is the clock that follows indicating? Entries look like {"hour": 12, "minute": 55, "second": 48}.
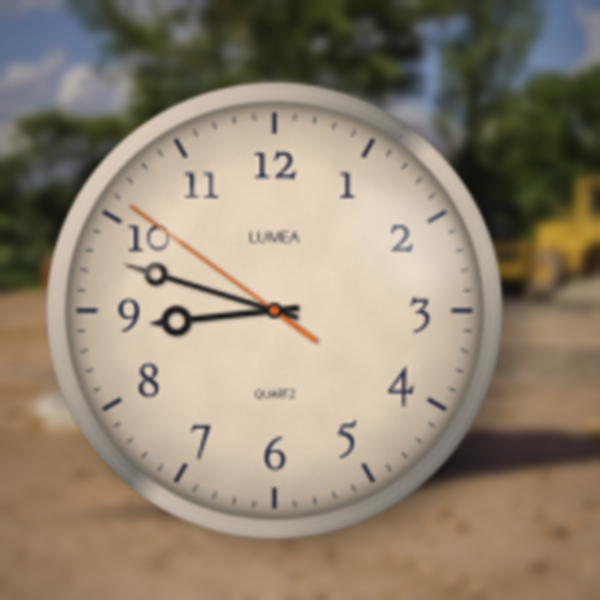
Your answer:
{"hour": 8, "minute": 47, "second": 51}
